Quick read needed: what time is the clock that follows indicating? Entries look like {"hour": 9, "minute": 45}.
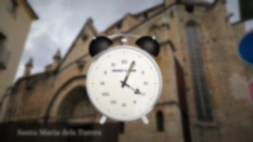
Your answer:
{"hour": 4, "minute": 4}
